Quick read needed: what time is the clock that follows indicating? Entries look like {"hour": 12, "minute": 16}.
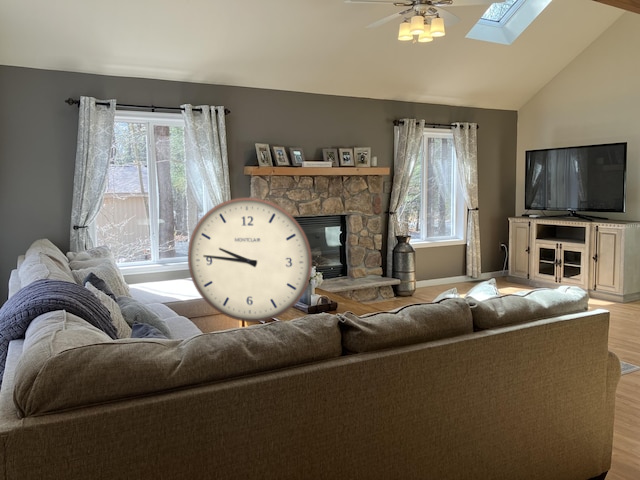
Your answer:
{"hour": 9, "minute": 46}
